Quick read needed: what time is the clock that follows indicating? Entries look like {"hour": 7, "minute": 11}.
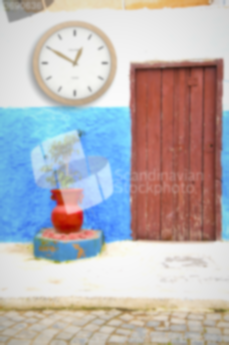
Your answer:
{"hour": 12, "minute": 50}
